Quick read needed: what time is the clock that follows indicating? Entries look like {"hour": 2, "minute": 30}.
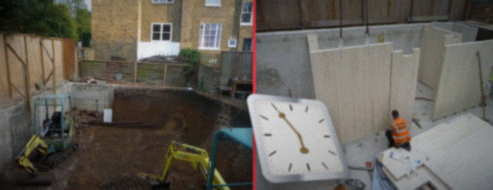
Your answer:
{"hour": 5, "minute": 55}
